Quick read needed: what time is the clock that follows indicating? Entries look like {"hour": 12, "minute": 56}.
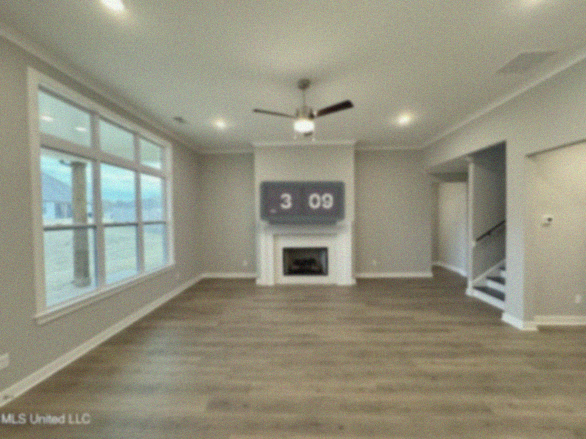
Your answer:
{"hour": 3, "minute": 9}
